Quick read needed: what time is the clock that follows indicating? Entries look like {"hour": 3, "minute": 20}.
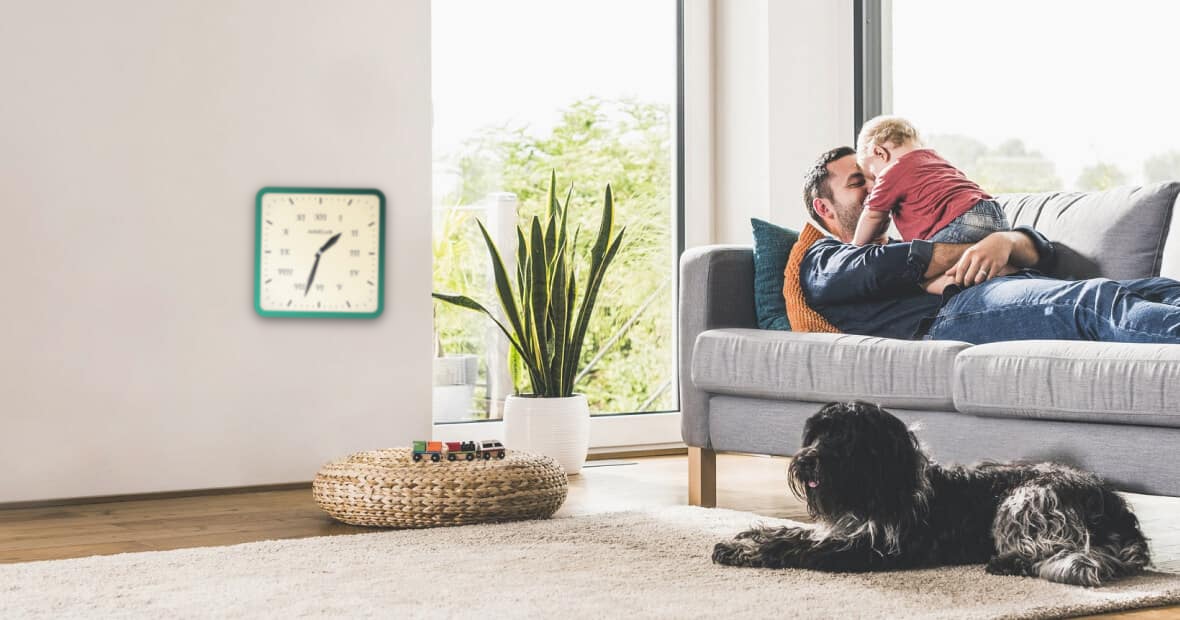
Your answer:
{"hour": 1, "minute": 33}
